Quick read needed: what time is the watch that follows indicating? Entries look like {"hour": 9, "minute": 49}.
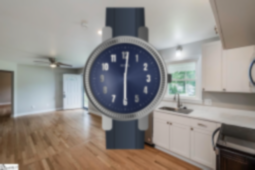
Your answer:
{"hour": 6, "minute": 1}
